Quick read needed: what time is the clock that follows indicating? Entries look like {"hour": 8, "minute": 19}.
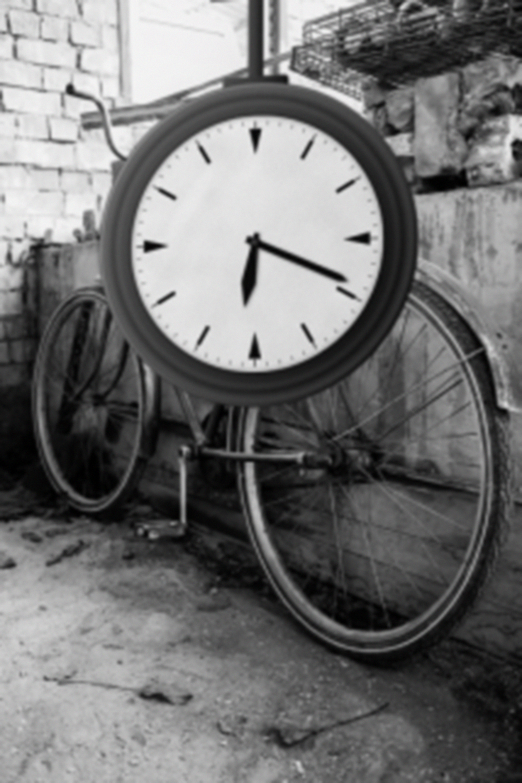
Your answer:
{"hour": 6, "minute": 19}
